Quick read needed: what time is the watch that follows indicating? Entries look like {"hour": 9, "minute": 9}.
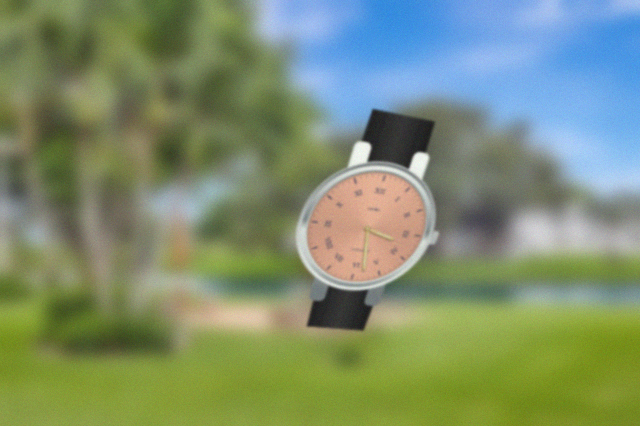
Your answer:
{"hour": 3, "minute": 28}
